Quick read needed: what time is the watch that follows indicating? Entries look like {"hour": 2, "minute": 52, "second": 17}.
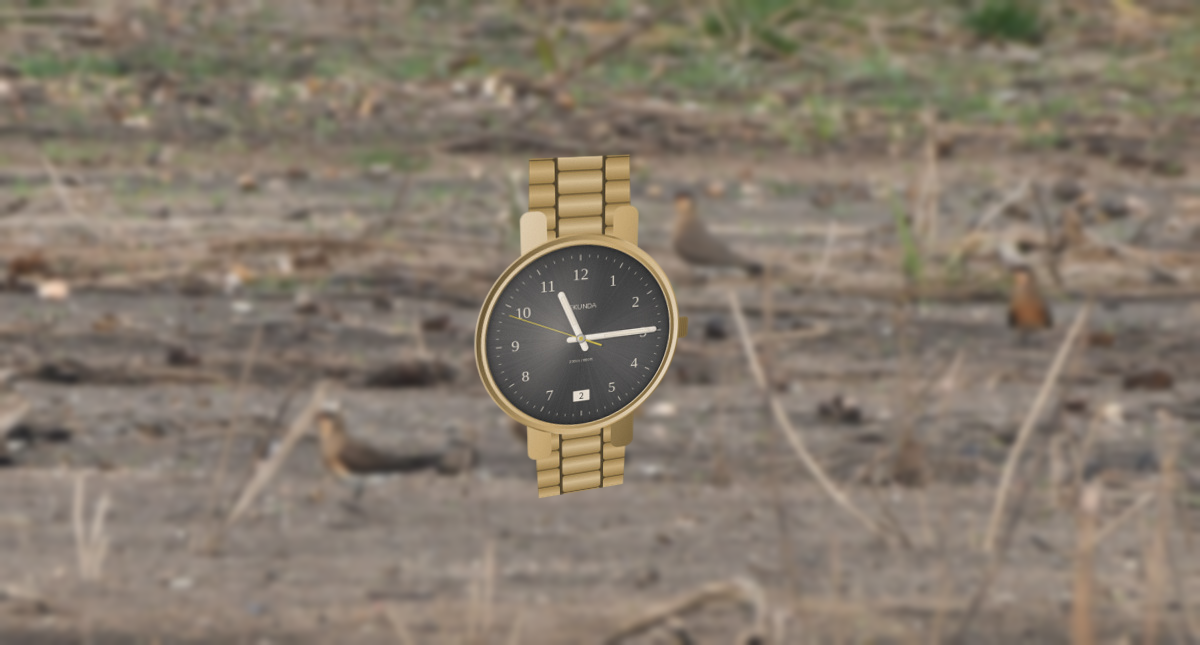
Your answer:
{"hour": 11, "minute": 14, "second": 49}
